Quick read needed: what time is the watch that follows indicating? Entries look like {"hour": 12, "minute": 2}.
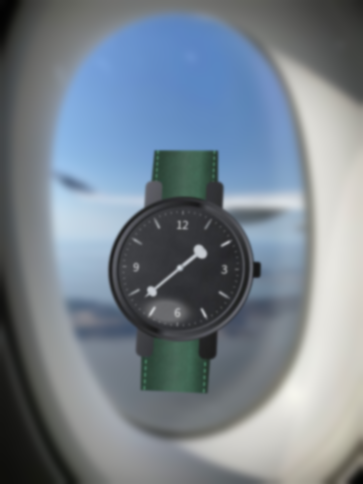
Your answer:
{"hour": 1, "minute": 38}
